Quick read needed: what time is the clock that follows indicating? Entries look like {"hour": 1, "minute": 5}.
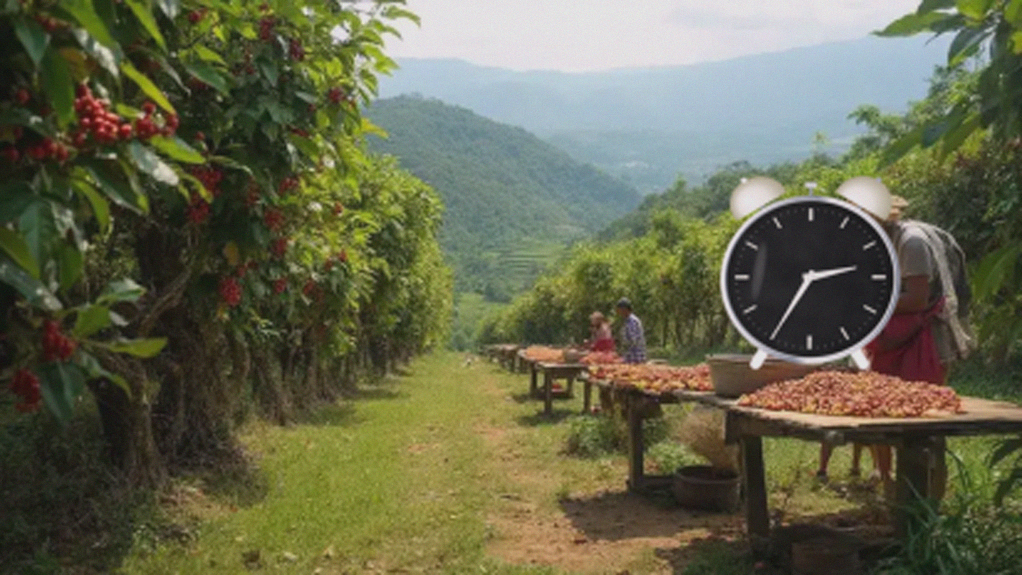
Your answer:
{"hour": 2, "minute": 35}
